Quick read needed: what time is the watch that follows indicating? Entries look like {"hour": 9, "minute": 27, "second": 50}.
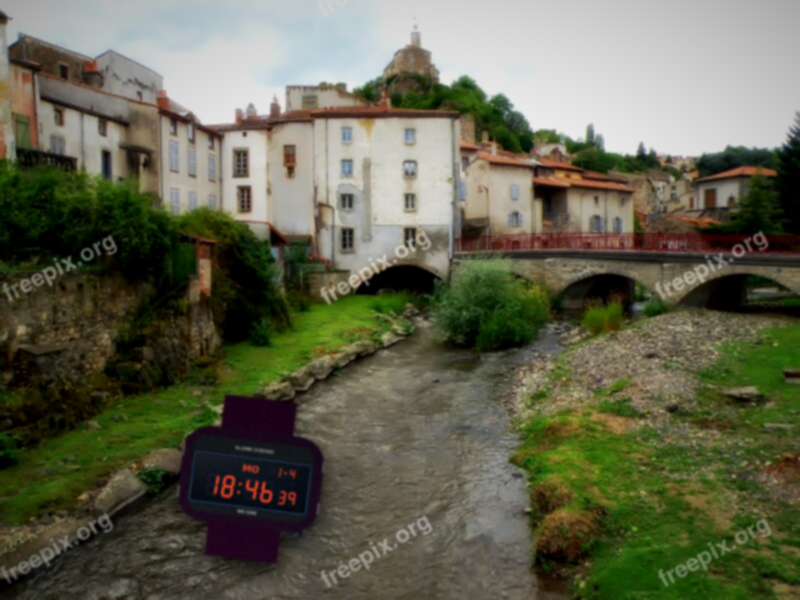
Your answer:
{"hour": 18, "minute": 46, "second": 39}
